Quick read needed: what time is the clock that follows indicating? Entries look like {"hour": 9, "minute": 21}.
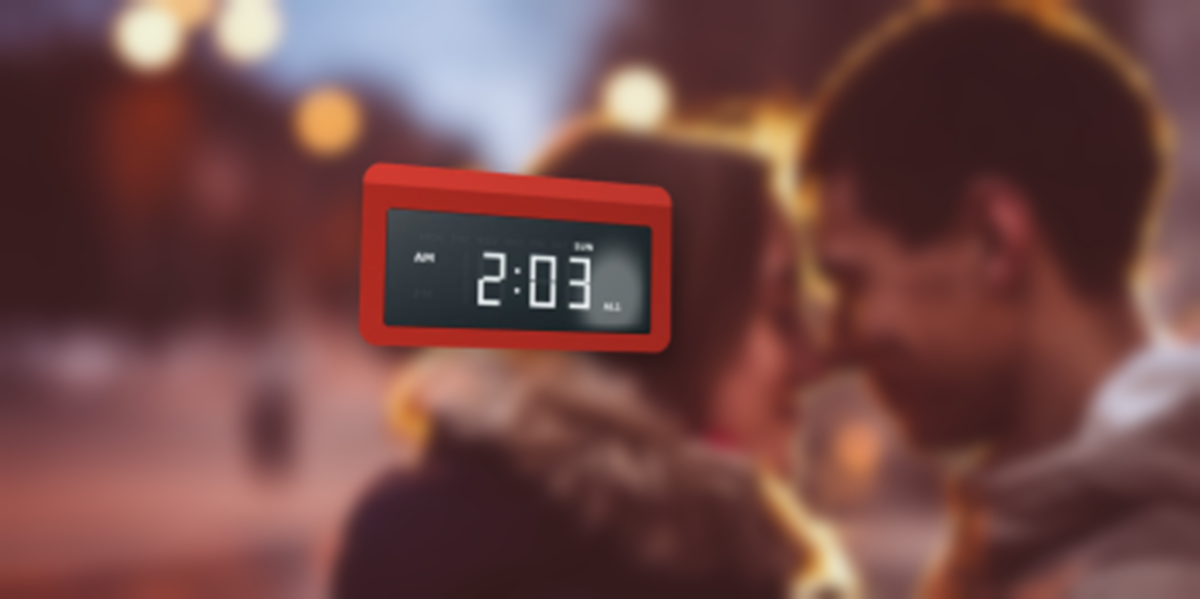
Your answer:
{"hour": 2, "minute": 3}
